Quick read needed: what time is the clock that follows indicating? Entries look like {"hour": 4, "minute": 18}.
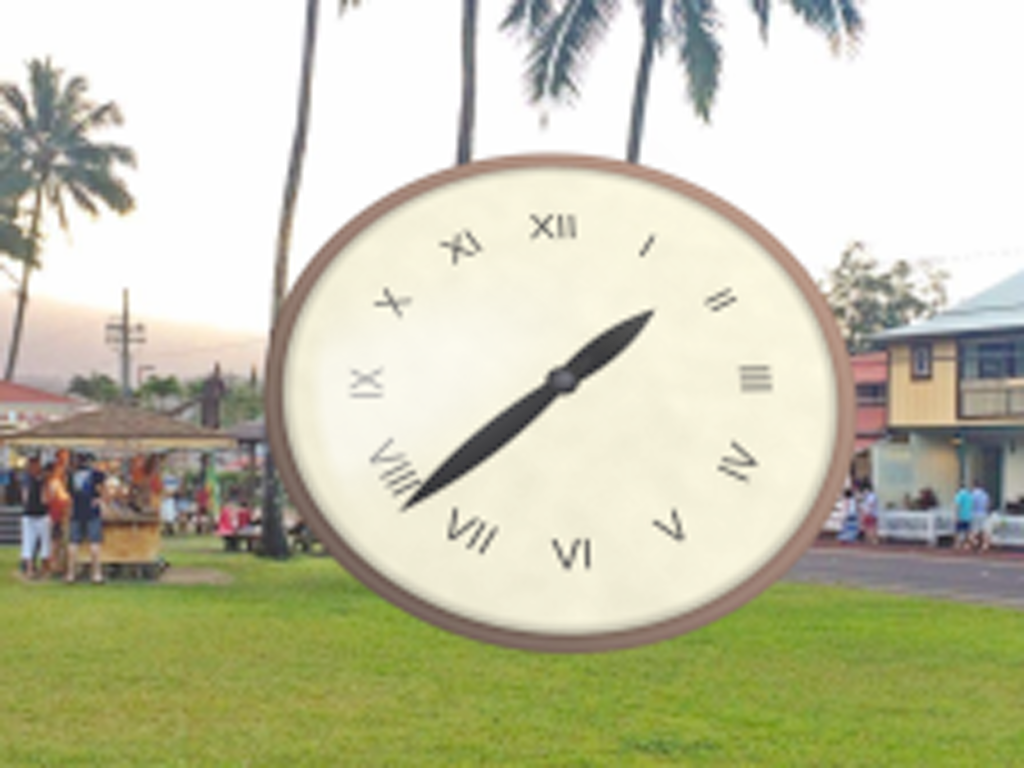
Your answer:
{"hour": 1, "minute": 38}
